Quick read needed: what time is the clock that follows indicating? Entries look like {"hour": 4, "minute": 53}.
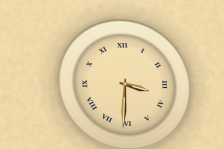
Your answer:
{"hour": 3, "minute": 31}
